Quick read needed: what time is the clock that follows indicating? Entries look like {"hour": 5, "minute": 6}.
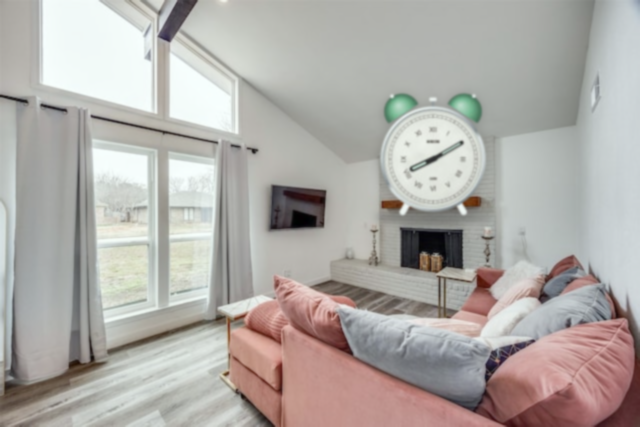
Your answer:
{"hour": 8, "minute": 10}
